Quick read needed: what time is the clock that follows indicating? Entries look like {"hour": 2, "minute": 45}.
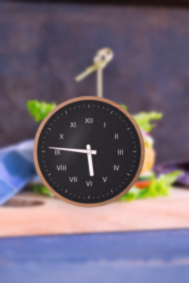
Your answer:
{"hour": 5, "minute": 46}
